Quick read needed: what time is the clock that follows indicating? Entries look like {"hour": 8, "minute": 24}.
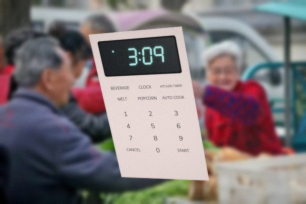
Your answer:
{"hour": 3, "minute": 9}
